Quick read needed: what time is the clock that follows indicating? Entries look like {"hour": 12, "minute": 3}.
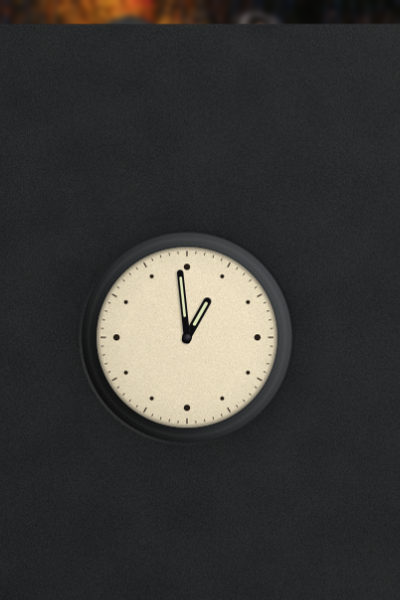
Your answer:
{"hour": 12, "minute": 59}
